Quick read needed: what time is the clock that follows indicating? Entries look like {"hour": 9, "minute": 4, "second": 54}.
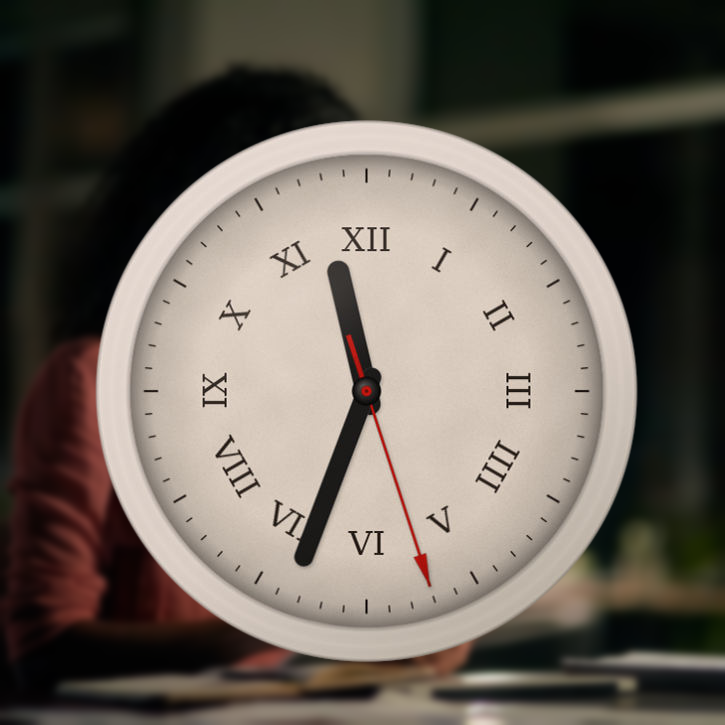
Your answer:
{"hour": 11, "minute": 33, "second": 27}
